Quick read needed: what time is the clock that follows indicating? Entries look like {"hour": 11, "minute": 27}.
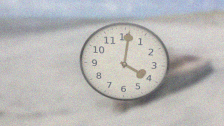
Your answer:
{"hour": 4, "minute": 1}
